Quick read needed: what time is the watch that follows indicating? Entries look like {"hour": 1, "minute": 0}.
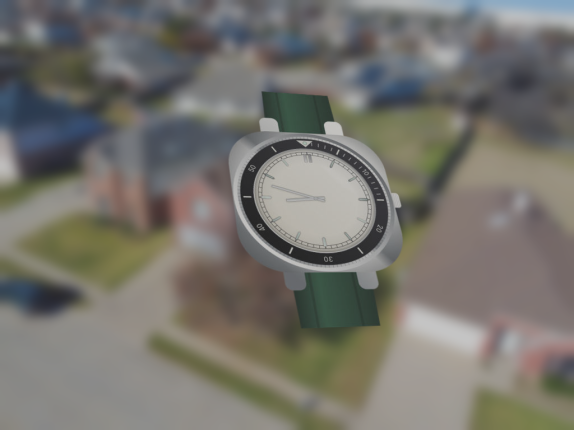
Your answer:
{"hour": 8, "minute": 48}
